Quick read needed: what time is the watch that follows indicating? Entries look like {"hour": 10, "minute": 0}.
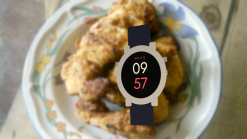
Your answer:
{"hour": 9, "minute": 57}
